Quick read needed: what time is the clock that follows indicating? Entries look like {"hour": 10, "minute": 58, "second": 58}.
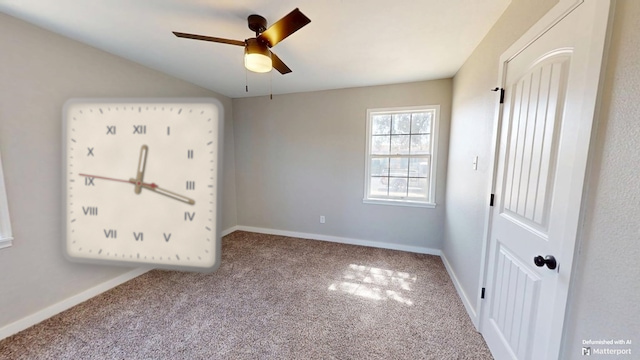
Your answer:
{"hour": 12, "minute": 17, "second": 46}
